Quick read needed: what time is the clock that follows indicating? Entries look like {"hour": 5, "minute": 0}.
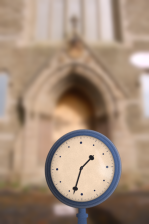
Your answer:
{"hour": 1, "minute": 33}
